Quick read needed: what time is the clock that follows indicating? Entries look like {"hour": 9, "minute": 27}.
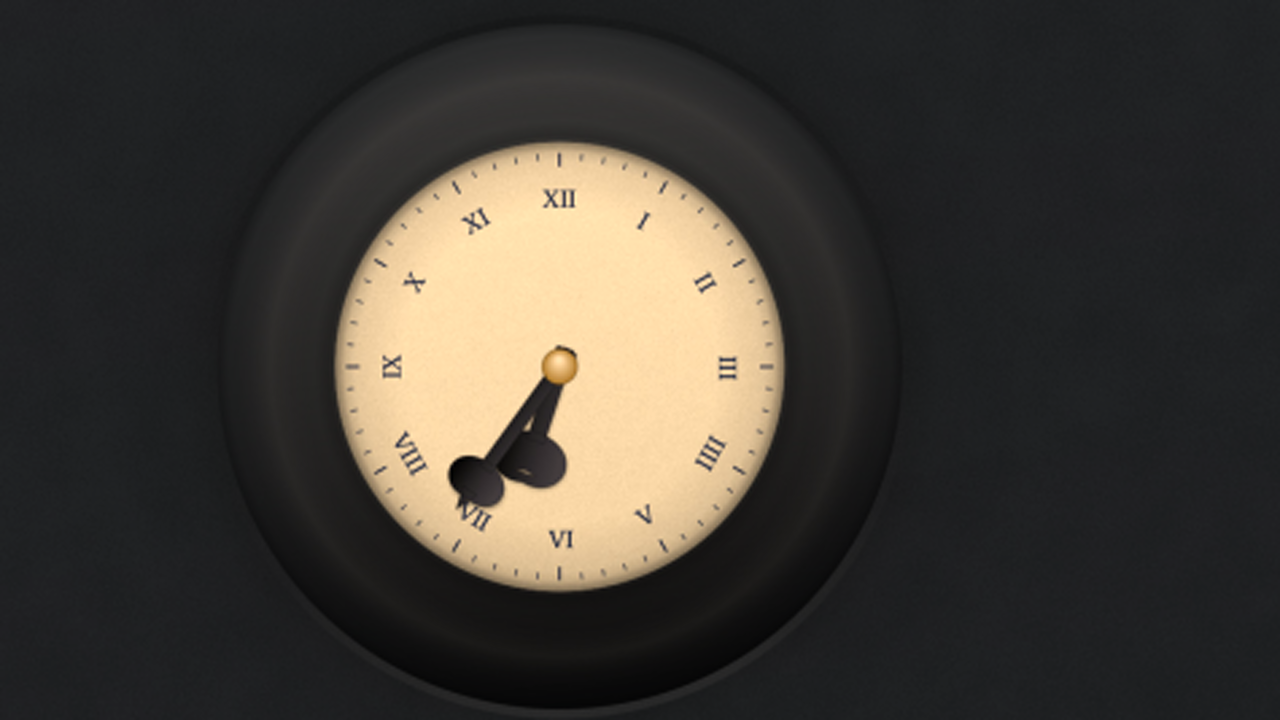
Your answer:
{"hour": 6, "minute": 36}
